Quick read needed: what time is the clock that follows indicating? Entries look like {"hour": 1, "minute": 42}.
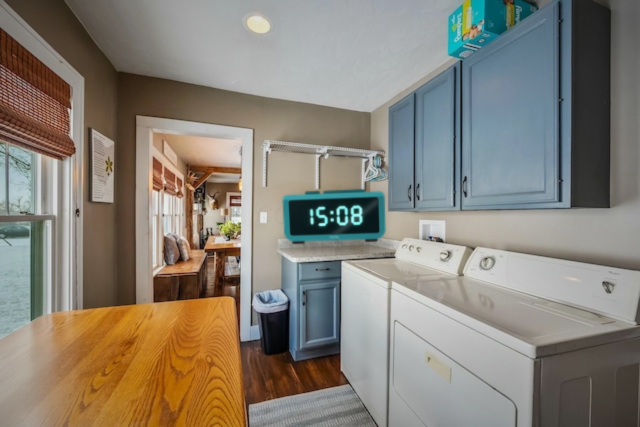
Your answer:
{"hour": 15, "minute": 8}
